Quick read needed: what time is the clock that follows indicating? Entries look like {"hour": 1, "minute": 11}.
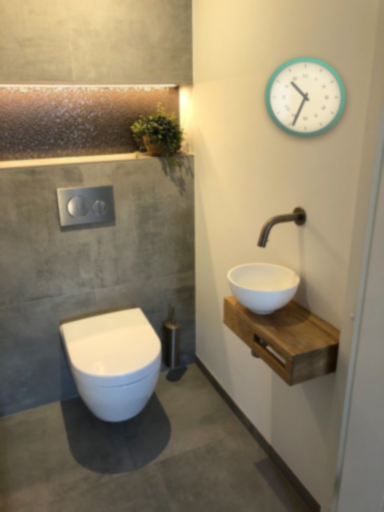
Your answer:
{"hour": 10, "minute": 34}
